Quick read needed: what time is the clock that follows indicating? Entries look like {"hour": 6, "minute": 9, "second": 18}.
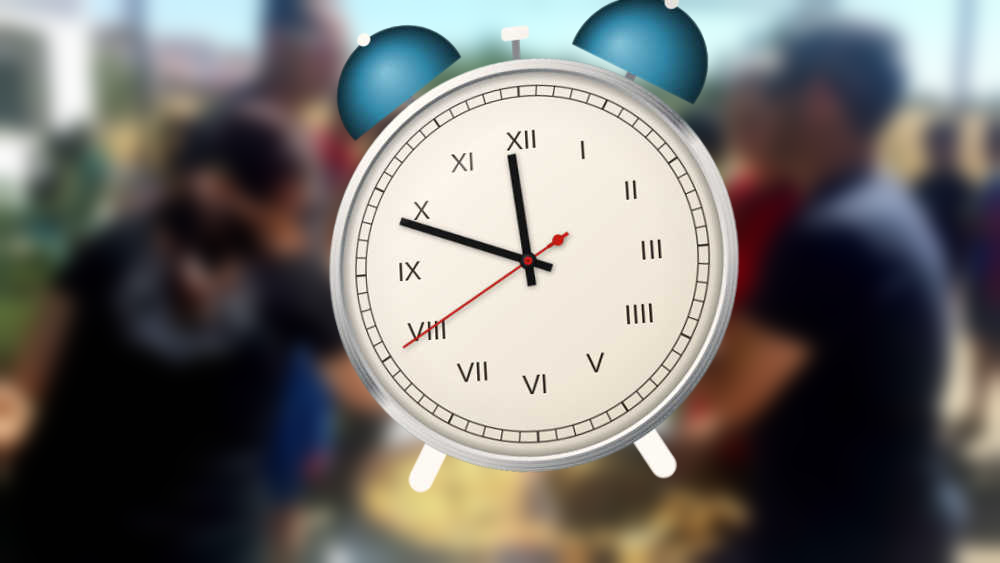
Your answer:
{"hour": 11, "minute": 48, "second": 40}
